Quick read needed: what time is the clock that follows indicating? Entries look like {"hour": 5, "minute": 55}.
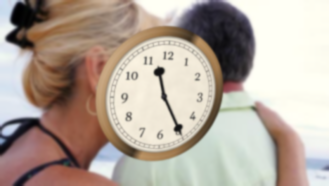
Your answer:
{"hour": 11, "minute": 25}
